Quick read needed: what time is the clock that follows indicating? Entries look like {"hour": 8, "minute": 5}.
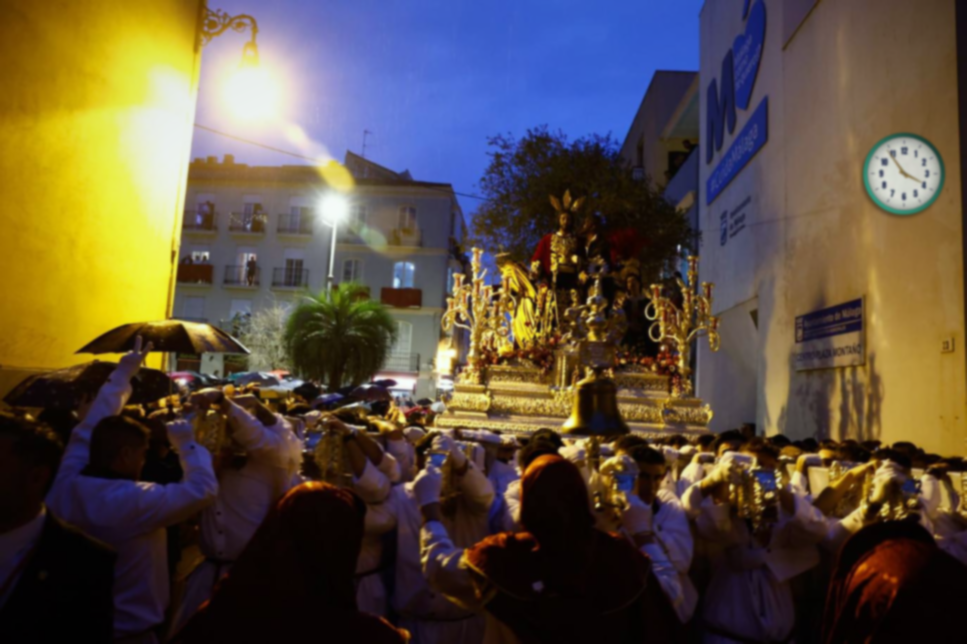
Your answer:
{"hour": 3, "minute": 54}
